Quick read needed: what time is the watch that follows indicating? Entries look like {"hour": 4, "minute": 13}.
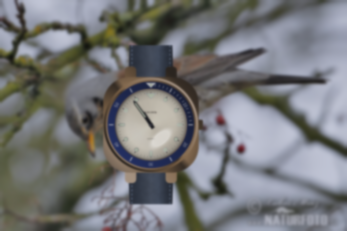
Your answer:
{"hour": 10, "minute": 54}
